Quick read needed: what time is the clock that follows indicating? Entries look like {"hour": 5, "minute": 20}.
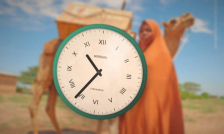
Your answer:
{"hour": 10, "minute": 36}
